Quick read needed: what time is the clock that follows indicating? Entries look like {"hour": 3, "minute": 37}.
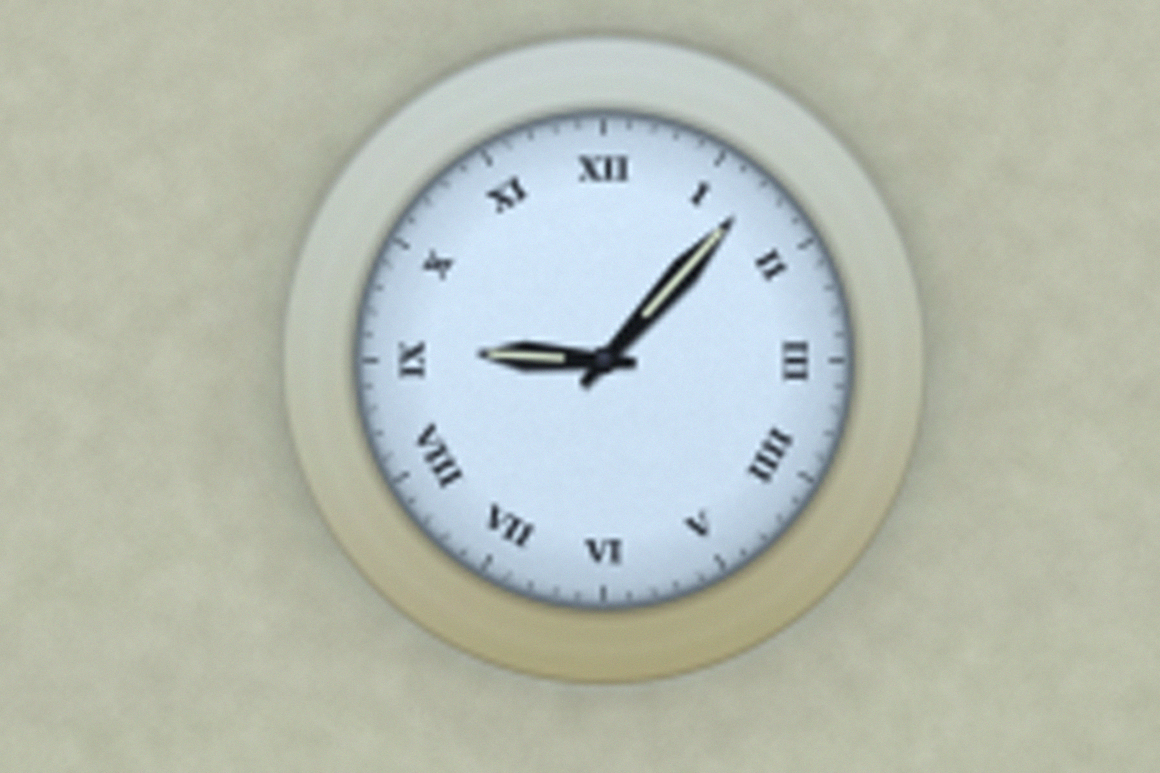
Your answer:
{"hour": 9, "minute": 7}
